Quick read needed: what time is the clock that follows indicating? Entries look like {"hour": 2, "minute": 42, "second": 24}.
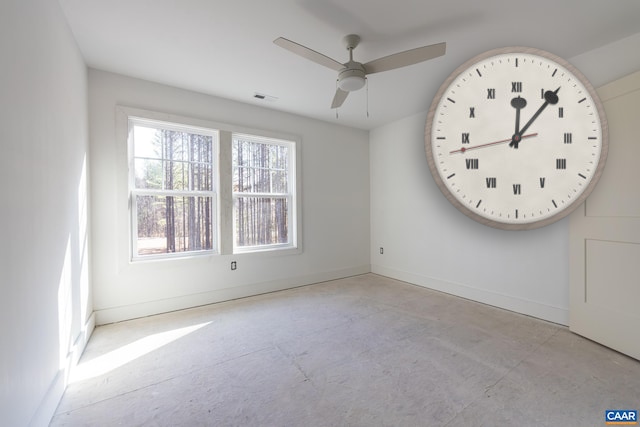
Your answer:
{"hour": 12, "minute": 6, "second": 43}
